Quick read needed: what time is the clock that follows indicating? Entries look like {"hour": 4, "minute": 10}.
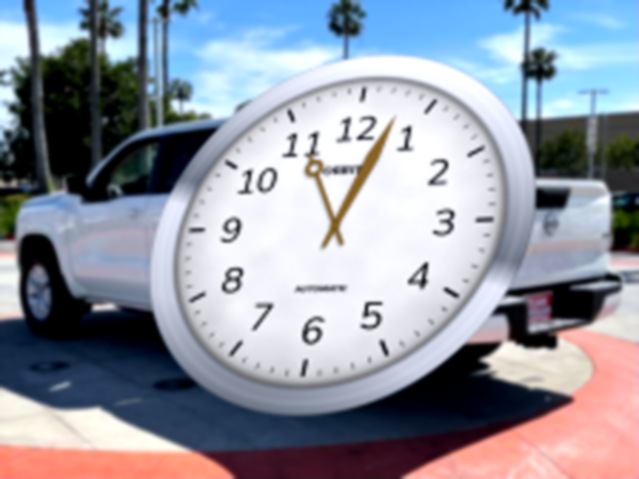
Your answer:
{"hour": 11, "minute": 3}
